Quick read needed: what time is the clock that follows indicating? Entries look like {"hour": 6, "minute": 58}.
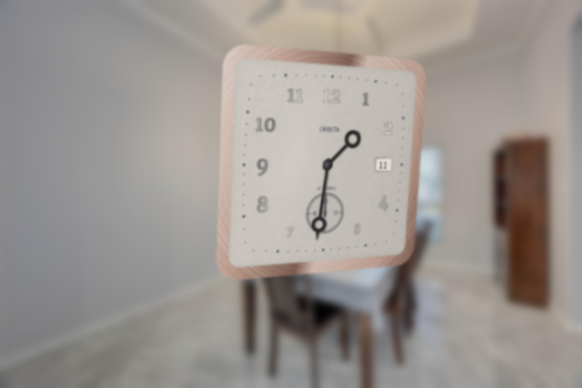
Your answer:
{"hour": 1, "minute": 31}
